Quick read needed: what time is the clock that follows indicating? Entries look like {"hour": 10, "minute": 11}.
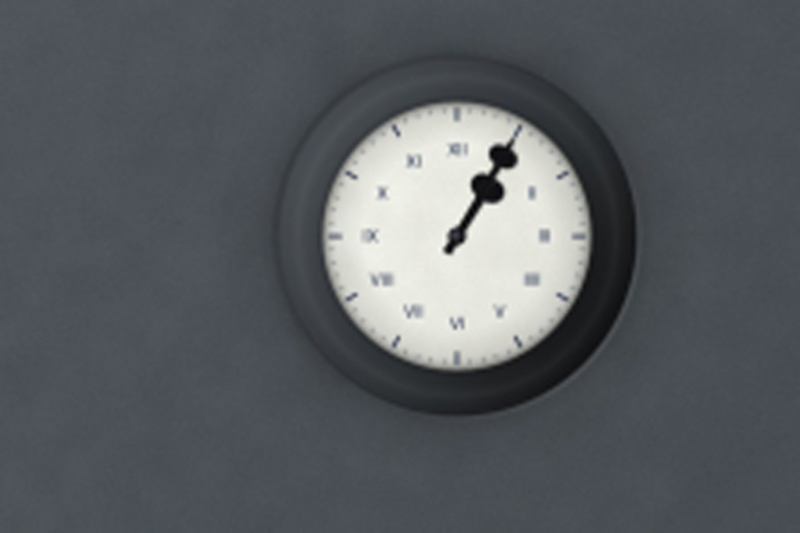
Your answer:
{"hour": 1, "minute": 5}
